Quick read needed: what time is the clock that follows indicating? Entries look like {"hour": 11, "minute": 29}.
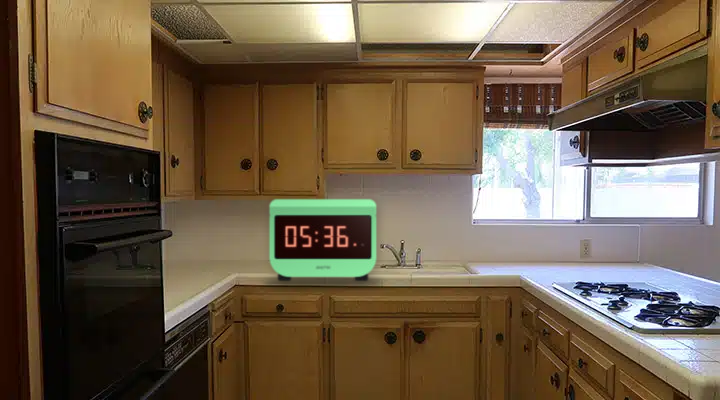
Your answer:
{"hour": 5, "minute": 36}
